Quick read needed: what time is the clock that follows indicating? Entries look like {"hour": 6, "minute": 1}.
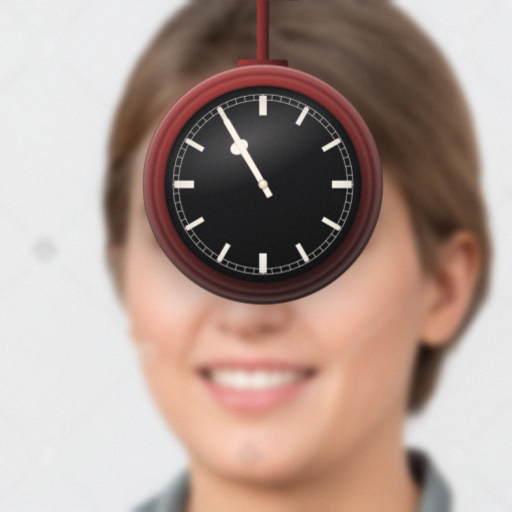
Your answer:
{"hour": 10, "minute": 55}
